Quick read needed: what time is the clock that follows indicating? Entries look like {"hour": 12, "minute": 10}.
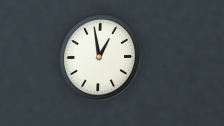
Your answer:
{"hour": 12, "minute": 58}
